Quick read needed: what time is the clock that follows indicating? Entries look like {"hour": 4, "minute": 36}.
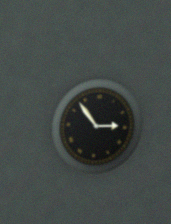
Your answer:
{"hour": 2, "minute": 53}
